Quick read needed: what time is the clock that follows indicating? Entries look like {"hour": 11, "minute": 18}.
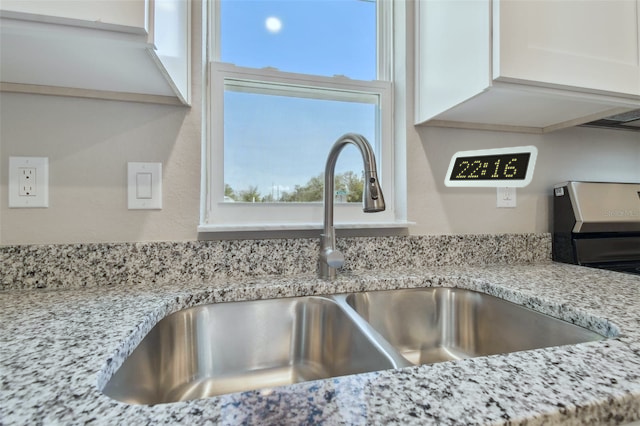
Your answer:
{"hour": 22, "minute": 16}
